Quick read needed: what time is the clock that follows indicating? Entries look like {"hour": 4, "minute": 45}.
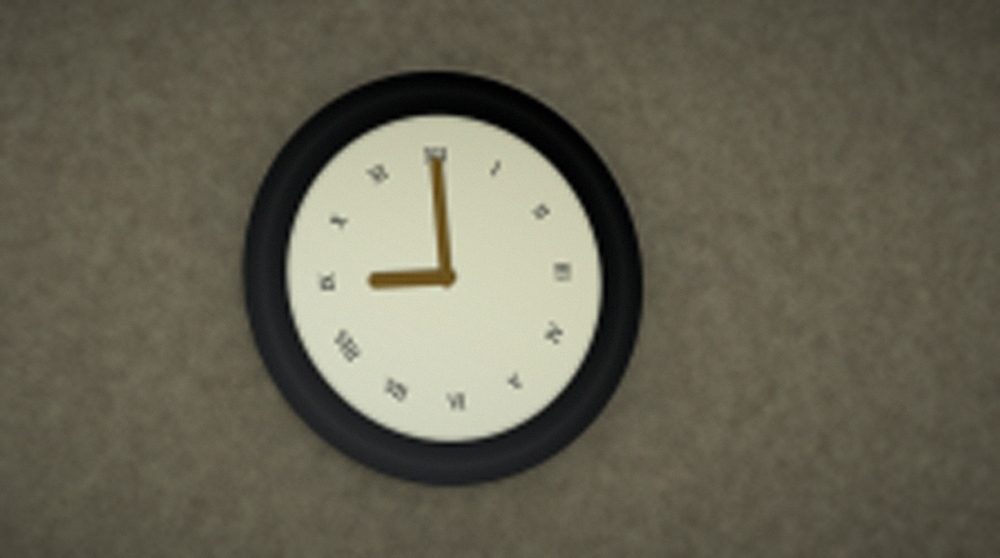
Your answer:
{"hour": 9, "minute": 0}
